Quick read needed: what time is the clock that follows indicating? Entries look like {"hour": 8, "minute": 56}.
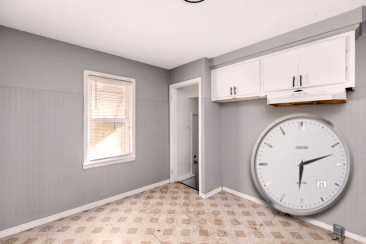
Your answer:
{"hour": 6, "minute": 12}
